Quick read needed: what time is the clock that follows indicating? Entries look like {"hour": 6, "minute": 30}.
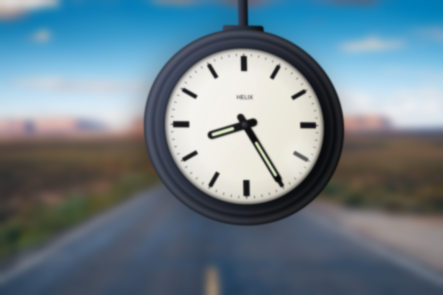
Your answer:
{"hour": 8, "minute": 25}
